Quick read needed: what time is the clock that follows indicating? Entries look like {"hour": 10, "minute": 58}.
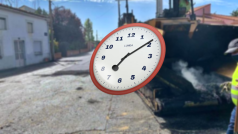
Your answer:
{"hour": 7, "minute": 9}
